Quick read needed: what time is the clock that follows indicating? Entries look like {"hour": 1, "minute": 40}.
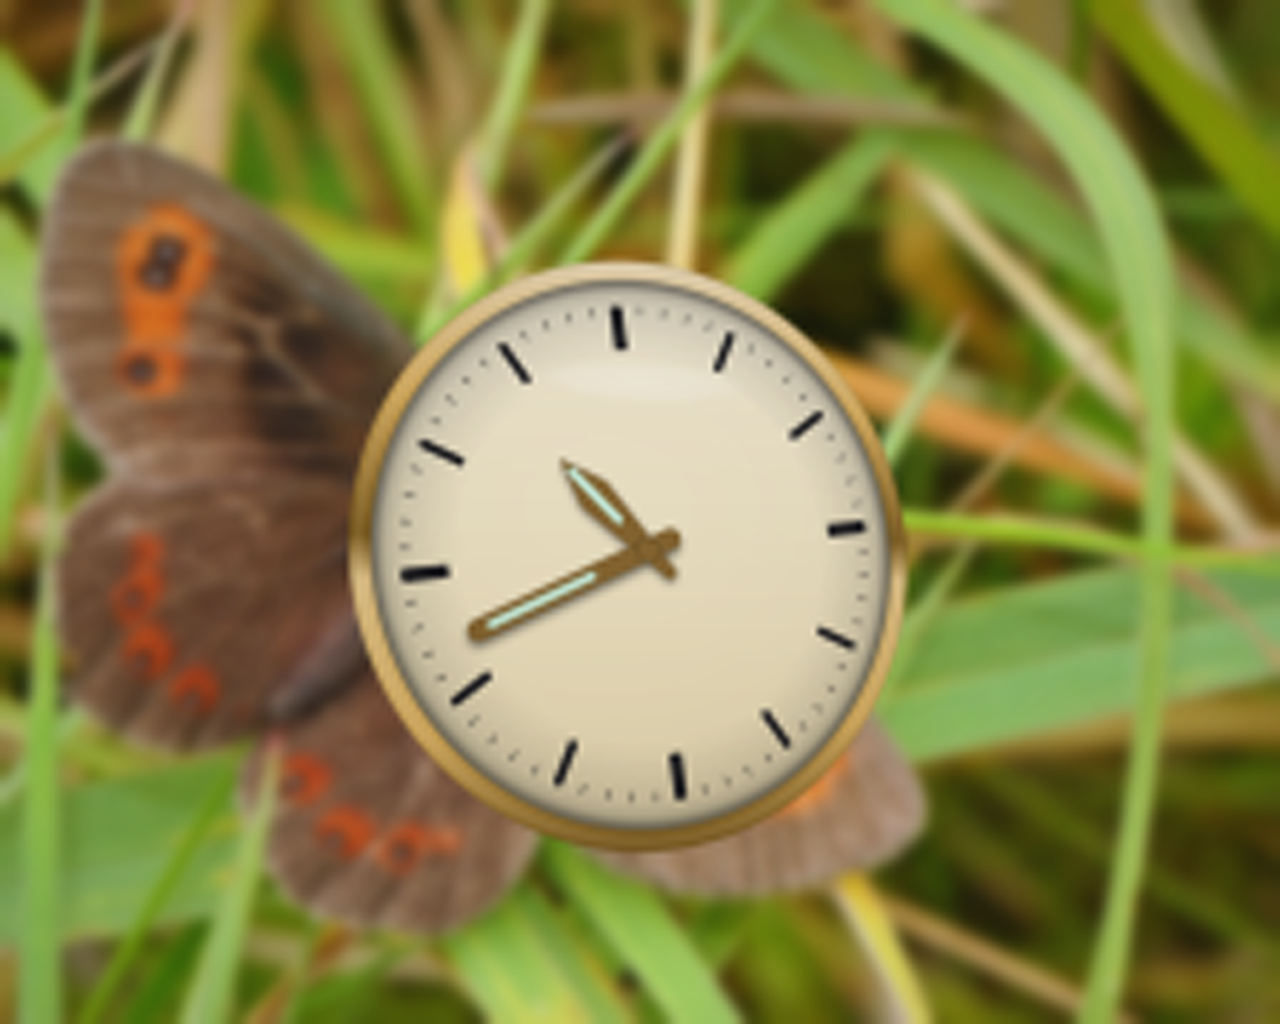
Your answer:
{"hour": 10, "minute": 42}
